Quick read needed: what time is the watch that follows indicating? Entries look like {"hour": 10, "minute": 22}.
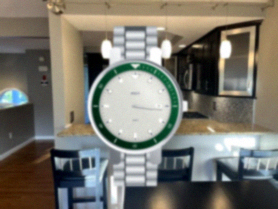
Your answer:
{"hour": 3, "minute": 16}
